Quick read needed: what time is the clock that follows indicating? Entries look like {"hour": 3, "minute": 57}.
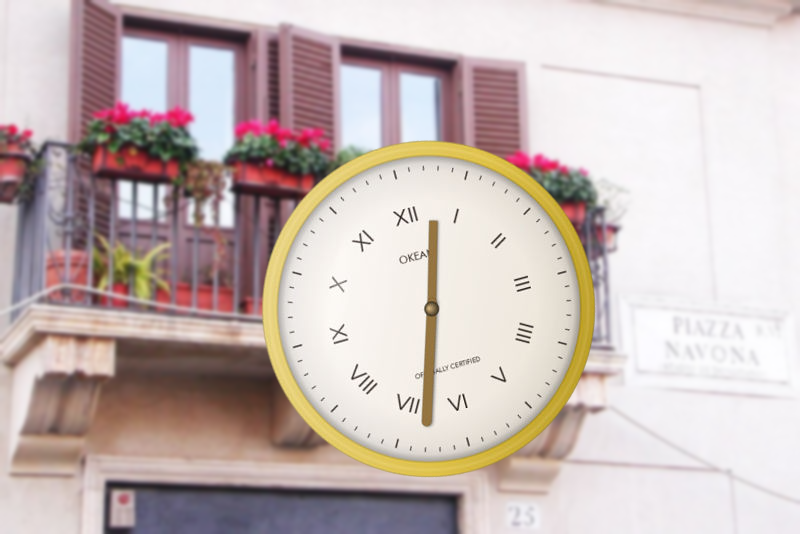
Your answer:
{"hour": 12, "minute": 33}
